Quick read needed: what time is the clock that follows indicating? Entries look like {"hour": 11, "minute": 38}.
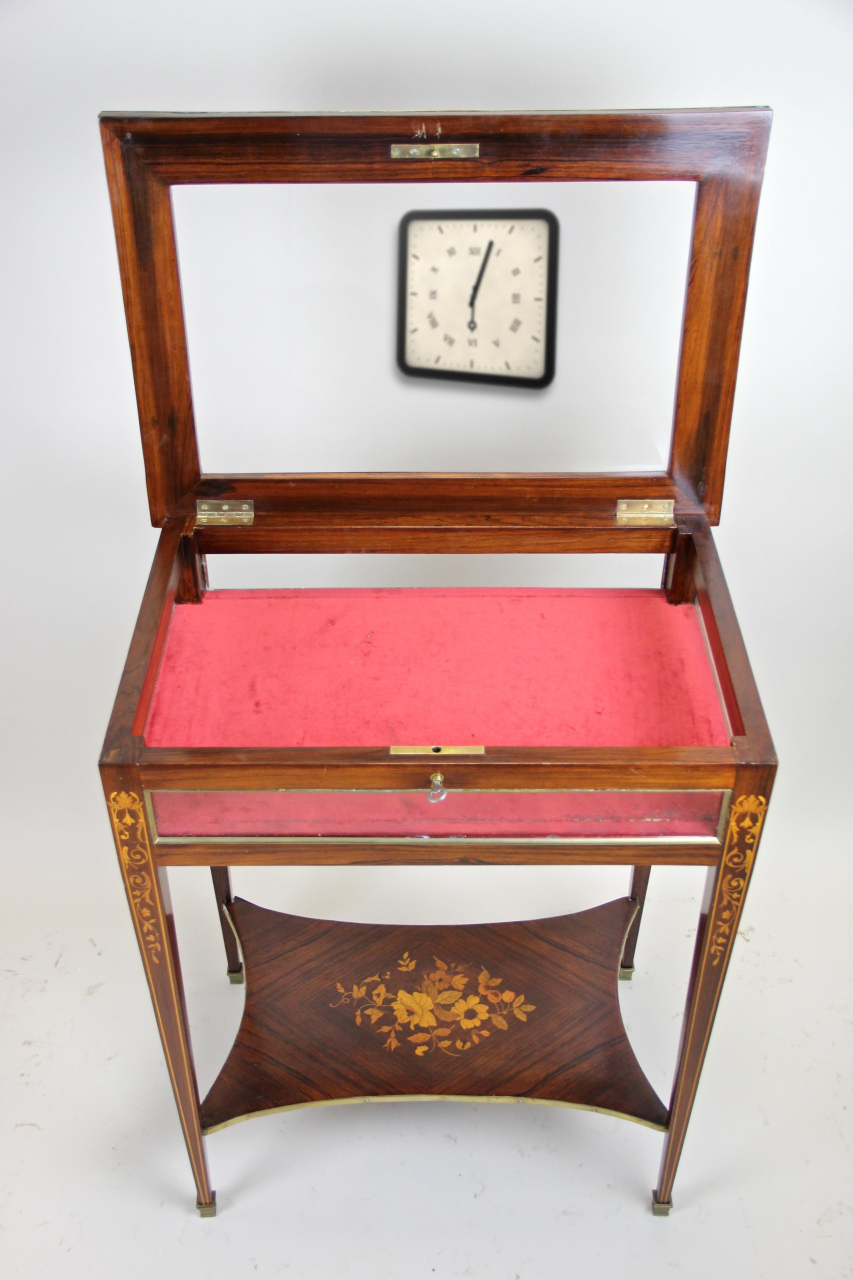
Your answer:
{"hour": 6, "minute": 3}
